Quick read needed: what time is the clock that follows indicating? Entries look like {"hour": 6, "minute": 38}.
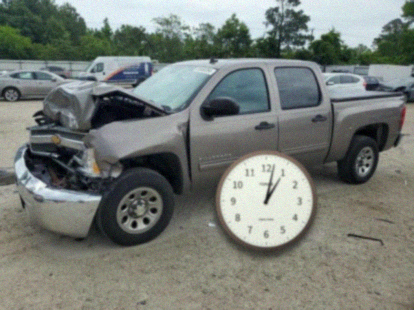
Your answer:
{"hour": 1, "minute": 2}
